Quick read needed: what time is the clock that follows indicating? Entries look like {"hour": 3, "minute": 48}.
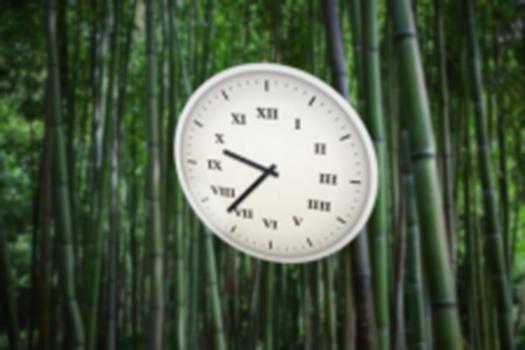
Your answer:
{"hour": 9, "minute": 37}
